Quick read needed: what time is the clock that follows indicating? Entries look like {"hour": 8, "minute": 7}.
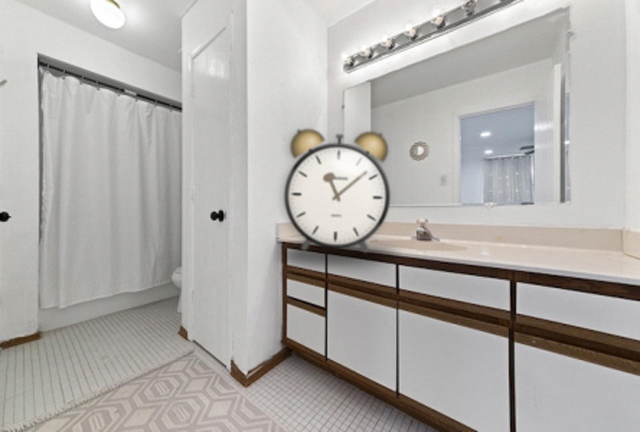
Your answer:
{"hour": 11, "minute": 8}
